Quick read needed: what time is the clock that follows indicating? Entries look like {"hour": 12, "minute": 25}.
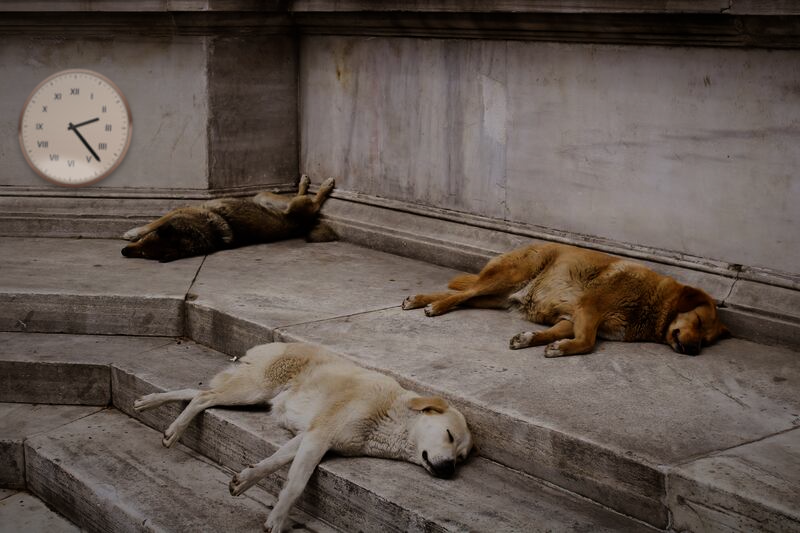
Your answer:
{"hour": 2, "minute": 23}
